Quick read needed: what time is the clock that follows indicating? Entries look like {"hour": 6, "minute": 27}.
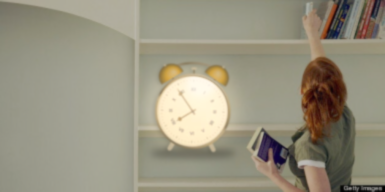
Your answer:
{"hour": 7, "minute": 54}
